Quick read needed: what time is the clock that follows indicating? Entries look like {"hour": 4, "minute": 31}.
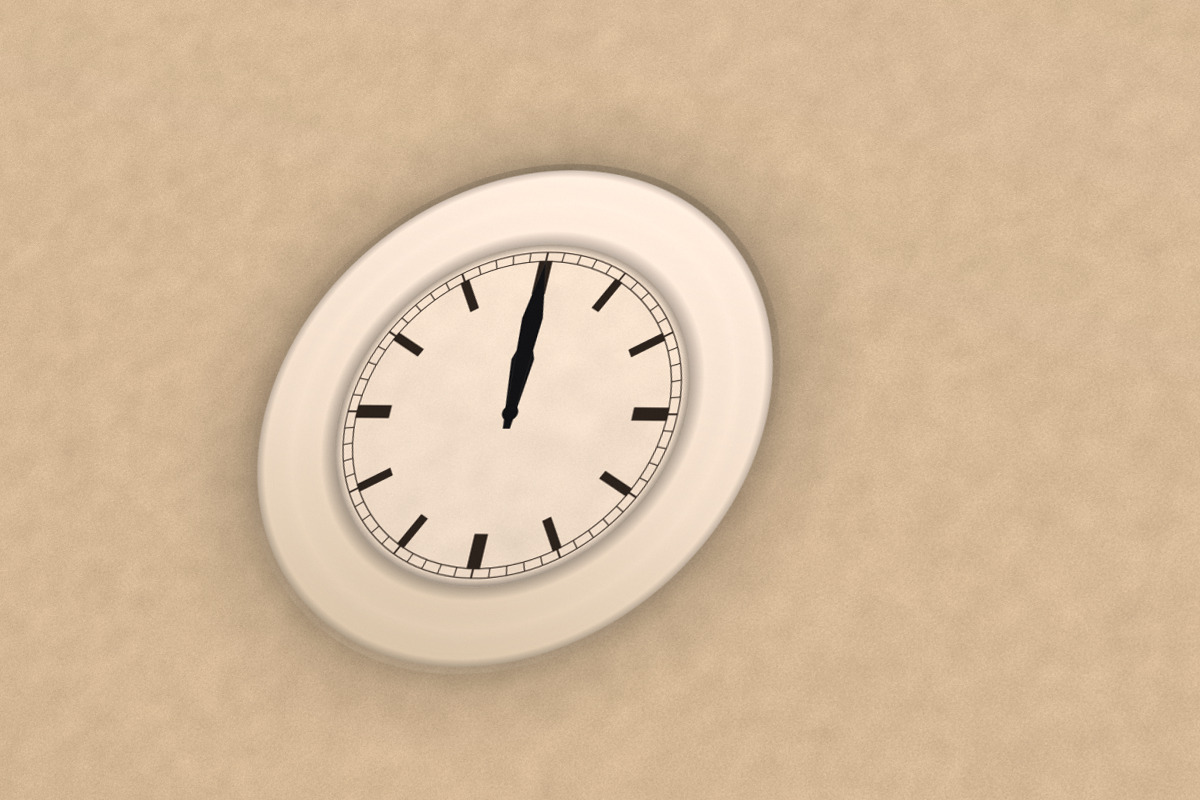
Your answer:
{"hour": 12, "minute": 0}
